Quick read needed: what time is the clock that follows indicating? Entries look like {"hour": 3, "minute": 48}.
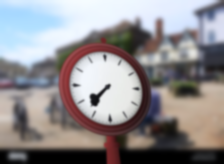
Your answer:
{"hour": 7, "minute": 37}
